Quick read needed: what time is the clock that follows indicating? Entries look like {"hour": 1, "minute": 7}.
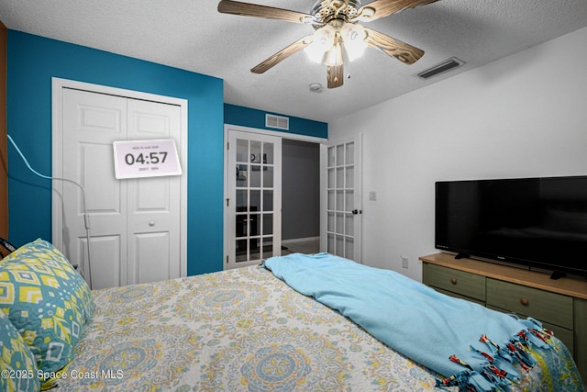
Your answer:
{"hour": 4, "minute": 57}
